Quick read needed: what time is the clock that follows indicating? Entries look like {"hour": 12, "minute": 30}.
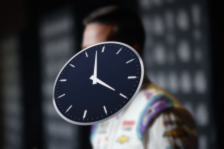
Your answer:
{"hour": 3, "minute": 58}
